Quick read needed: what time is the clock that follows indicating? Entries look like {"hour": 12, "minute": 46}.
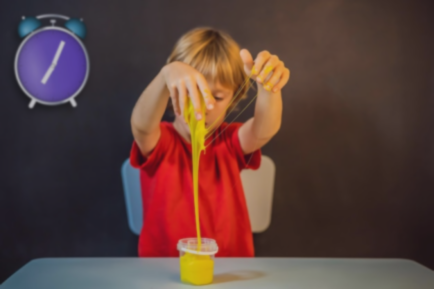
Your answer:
{"hour": 7, "minute": 4}
